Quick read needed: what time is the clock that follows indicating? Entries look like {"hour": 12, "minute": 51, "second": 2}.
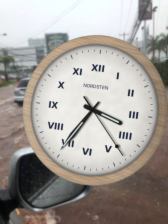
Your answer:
{"hour": 3, "minute": 35, "second": 23}
